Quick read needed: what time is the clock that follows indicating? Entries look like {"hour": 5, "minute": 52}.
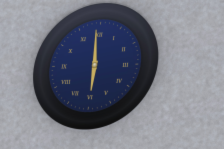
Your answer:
{"hour": 5, "minute": 59}
